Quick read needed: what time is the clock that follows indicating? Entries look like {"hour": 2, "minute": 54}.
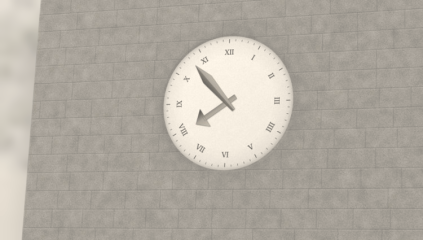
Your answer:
{"hour": 7, "minute": 53}
